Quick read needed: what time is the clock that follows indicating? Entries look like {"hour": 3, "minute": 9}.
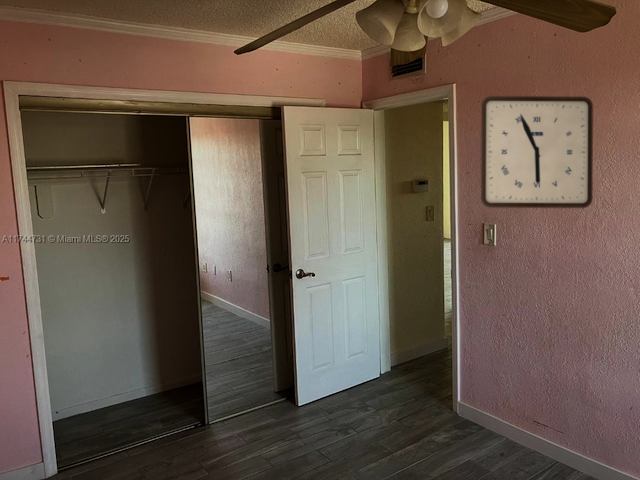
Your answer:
{"hour": 5, "minute": 56}
